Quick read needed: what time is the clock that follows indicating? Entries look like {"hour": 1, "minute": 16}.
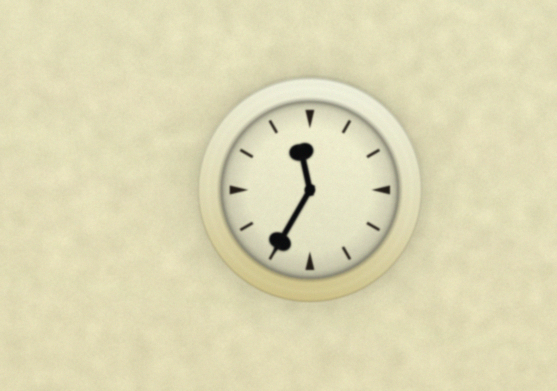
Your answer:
{"hour": 11, "minute": 35}
